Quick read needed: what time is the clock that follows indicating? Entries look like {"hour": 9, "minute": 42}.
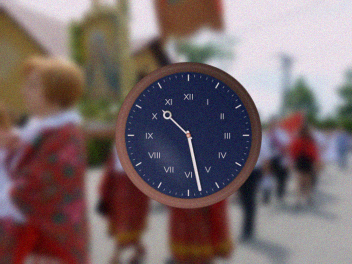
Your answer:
{"hour": 10, "minute": 28}
